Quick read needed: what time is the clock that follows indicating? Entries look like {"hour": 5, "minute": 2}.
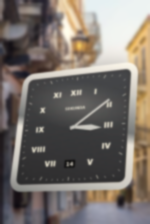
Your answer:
{"hour": 3, "minute": 9}
